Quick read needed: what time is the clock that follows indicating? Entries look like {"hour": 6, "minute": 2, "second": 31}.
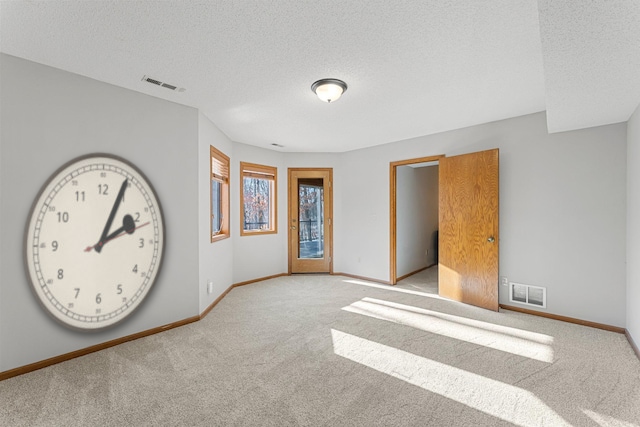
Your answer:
{"hour": 2, "minute": 4, "second": 12}
